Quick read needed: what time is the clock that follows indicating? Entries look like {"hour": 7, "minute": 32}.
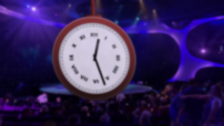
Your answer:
{"hour": 12, "minute": 27}
